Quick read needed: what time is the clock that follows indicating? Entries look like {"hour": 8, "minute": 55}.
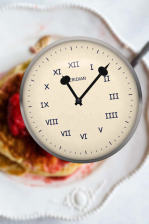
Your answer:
{"hour": 11, "minute": 8}
